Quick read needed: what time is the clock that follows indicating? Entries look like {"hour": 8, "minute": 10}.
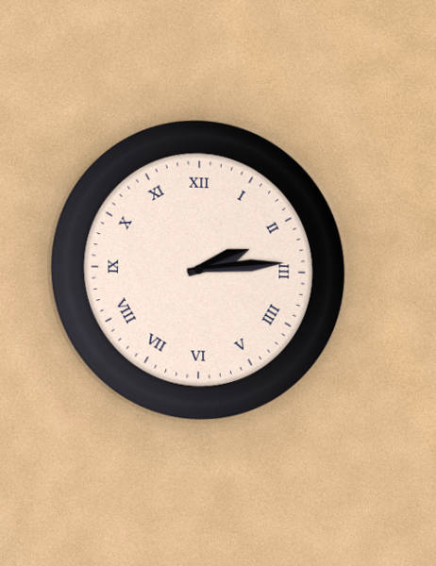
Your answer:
{"hour": 2, "minute": 14}
